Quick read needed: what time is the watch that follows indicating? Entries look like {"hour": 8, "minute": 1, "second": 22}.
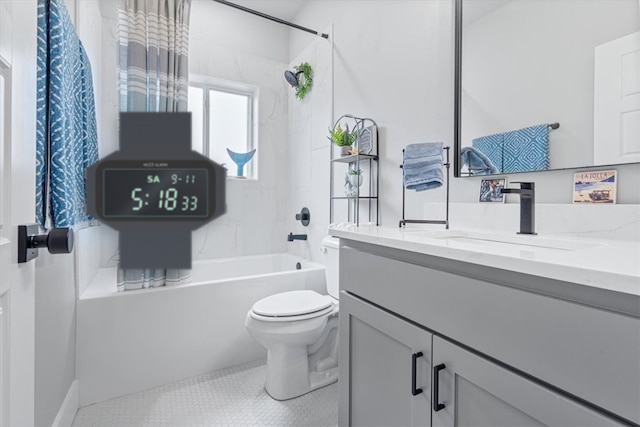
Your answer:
{"hour": 5, "minute": 18, "second": 33}
